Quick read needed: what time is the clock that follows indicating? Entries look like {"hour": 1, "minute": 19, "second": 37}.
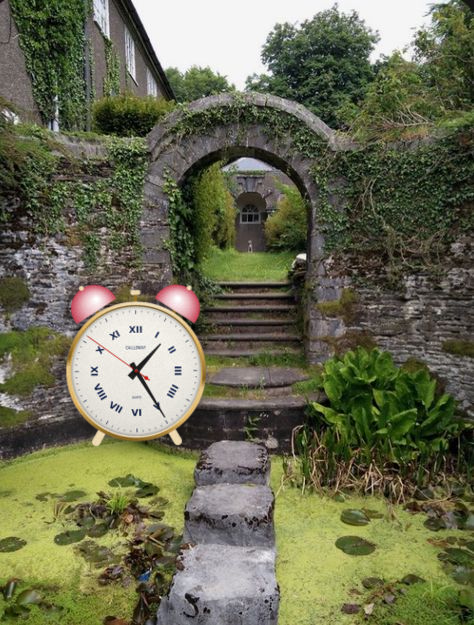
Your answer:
{"hour": 1, "minute": 24, "second": 51}
